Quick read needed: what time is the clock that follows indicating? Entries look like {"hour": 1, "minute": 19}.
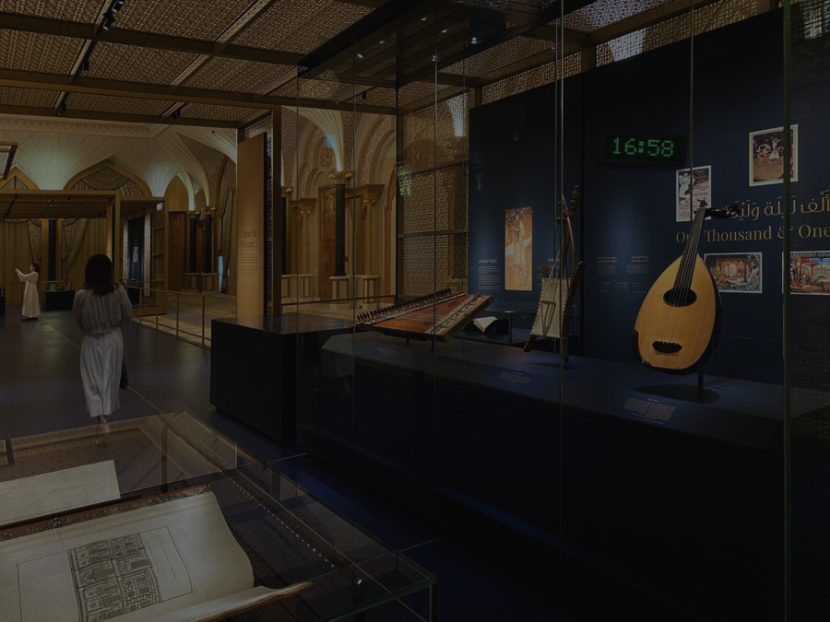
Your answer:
{"hour": 16, "minute": 58}
